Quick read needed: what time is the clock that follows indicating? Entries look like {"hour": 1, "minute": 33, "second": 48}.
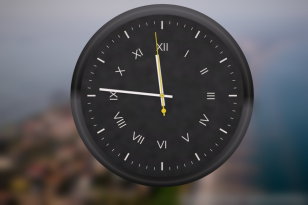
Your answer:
{"hour": 11, "minute": 45, "second": 59}
